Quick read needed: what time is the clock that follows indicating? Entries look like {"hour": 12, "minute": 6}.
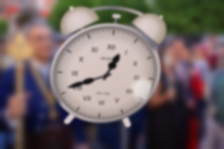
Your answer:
{"hour": 12, "minute": 41}
